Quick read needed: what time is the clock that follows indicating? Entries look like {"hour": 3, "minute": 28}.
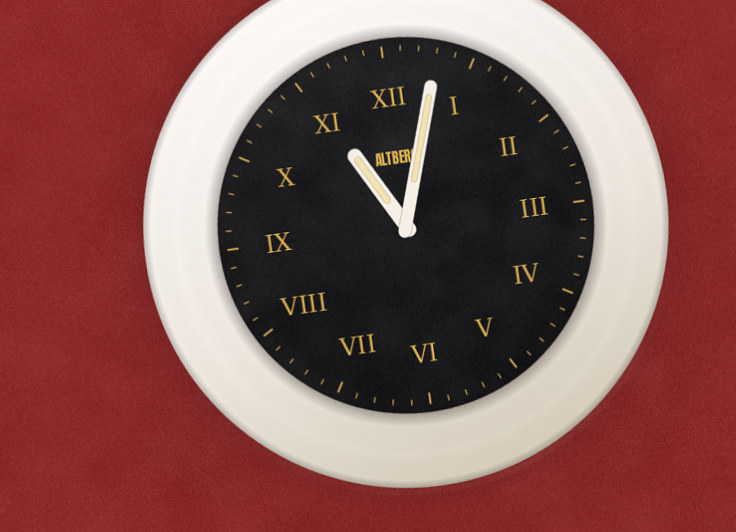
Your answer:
{"hour": 11, "minute": 3}
